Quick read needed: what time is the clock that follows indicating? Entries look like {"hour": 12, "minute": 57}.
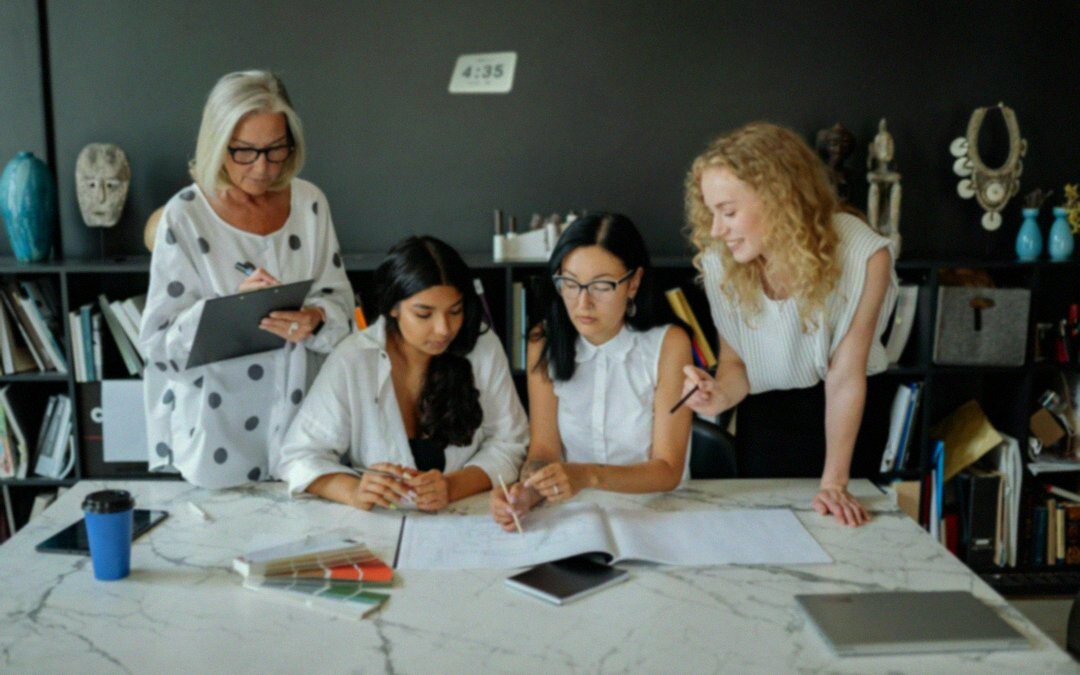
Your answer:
{"hour": 4, "minute": 35}
